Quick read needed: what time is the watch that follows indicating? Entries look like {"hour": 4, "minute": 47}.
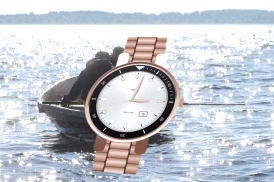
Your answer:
{"hour": 3, "minute": 2}
